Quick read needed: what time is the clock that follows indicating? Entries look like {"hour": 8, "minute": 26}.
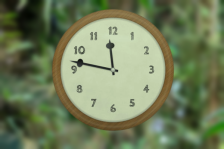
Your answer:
{"hour": 11, "minute": 47}
